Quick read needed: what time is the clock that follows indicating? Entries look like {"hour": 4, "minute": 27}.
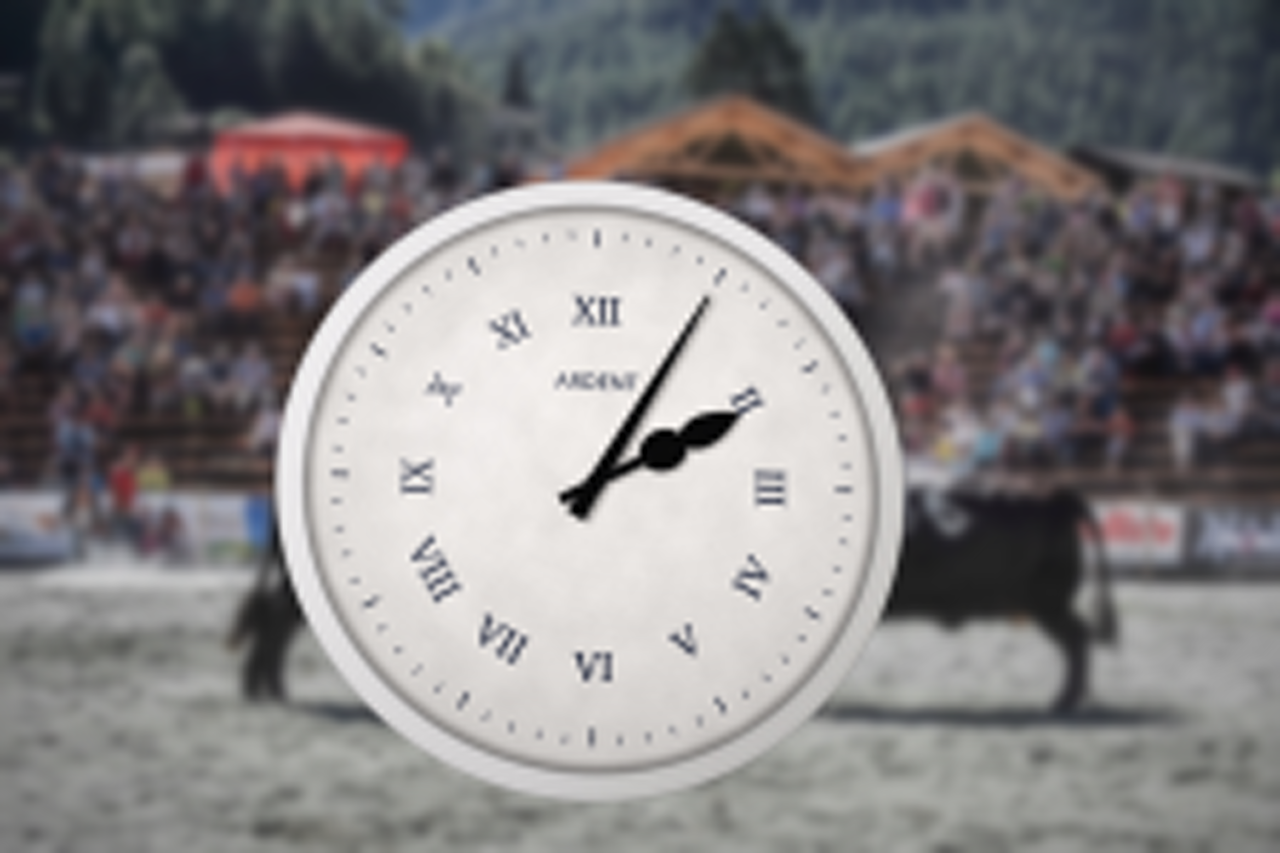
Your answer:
{"hour": 2, "minute": 5}
